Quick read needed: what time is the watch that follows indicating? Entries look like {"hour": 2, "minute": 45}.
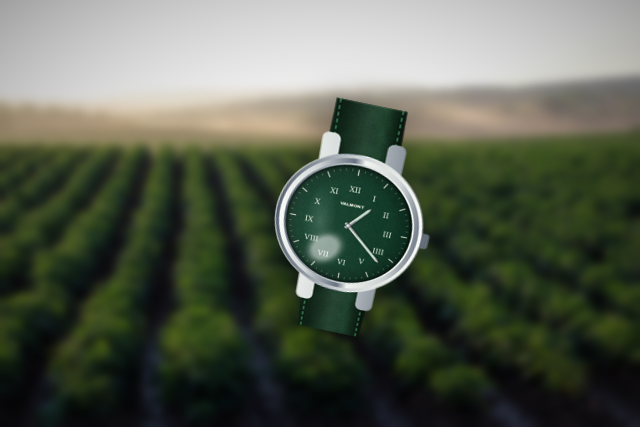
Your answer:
{"hour": 1, "minute": 22}
